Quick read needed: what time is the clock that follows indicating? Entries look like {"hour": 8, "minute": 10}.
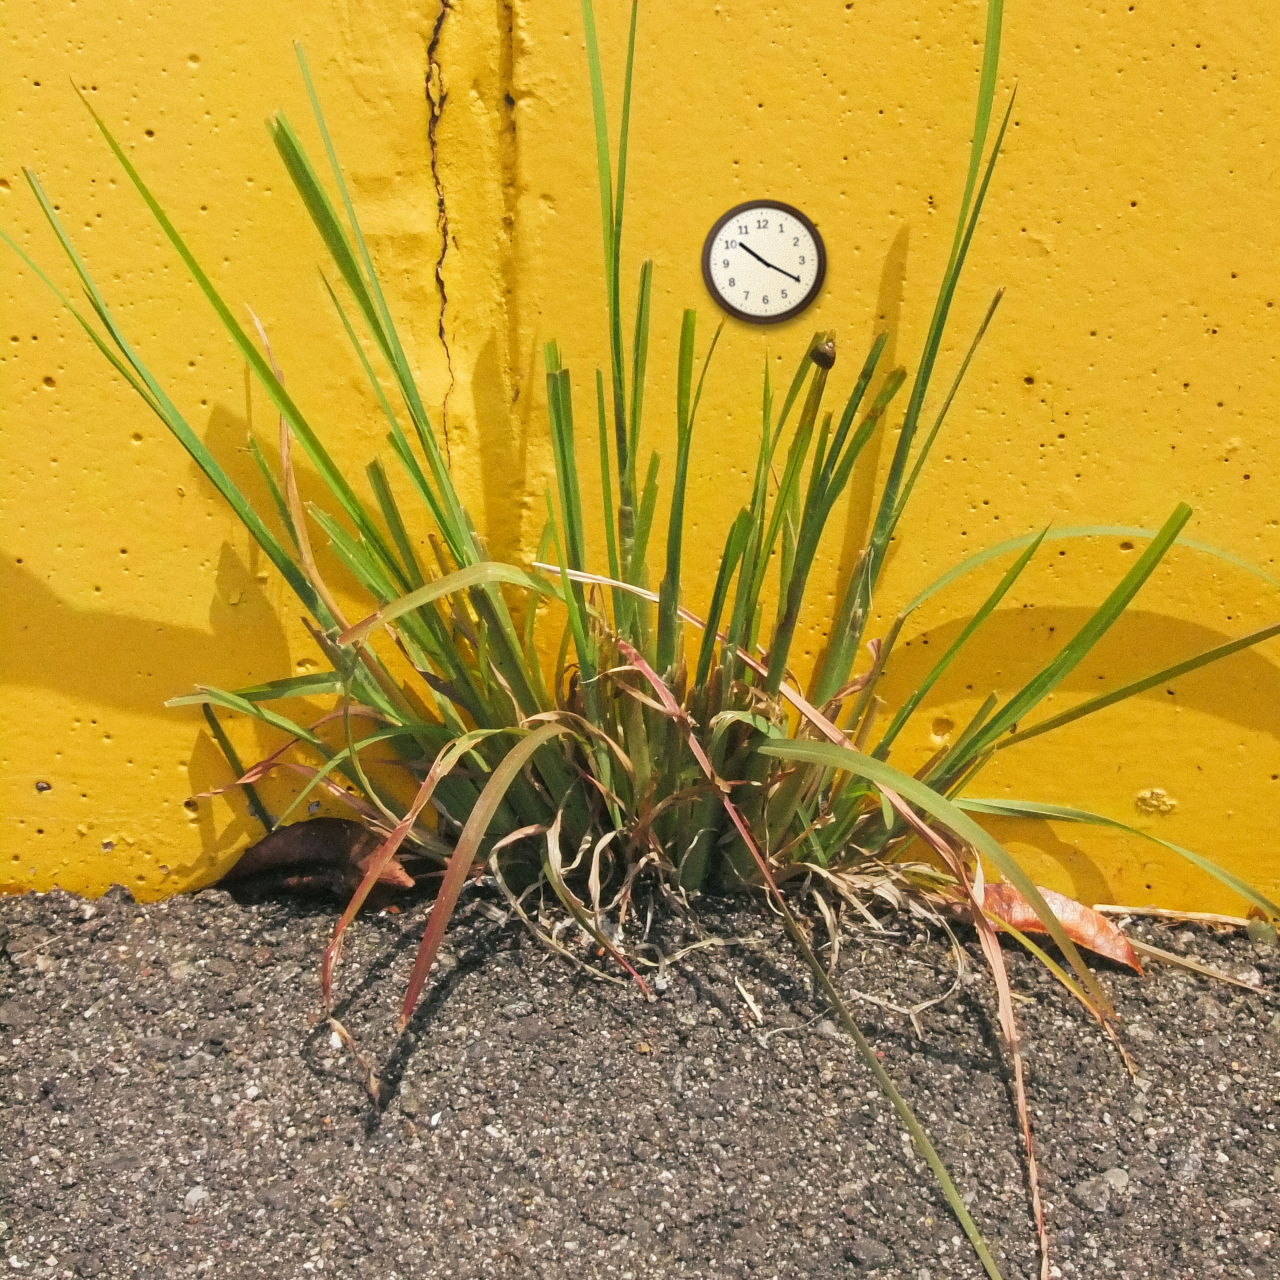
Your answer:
{"hour": 10, "minute": 20}
